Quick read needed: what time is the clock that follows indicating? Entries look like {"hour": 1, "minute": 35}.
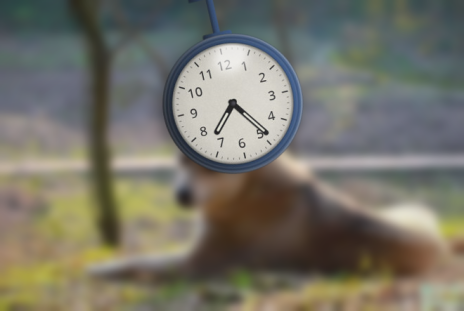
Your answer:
{"hour": 7, "minute": 24}
